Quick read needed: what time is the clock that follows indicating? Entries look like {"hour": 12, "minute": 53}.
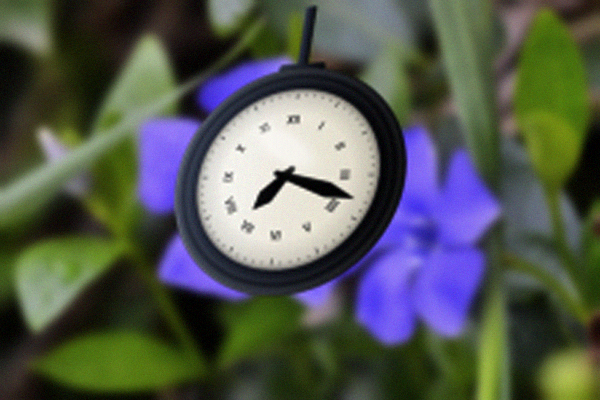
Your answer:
{"hour": 7, "minute": 18}
